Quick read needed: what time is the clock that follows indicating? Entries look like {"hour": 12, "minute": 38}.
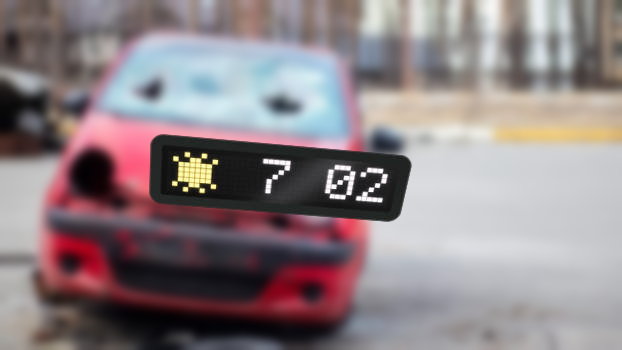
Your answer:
{"hour": 7, "minute": 2}
